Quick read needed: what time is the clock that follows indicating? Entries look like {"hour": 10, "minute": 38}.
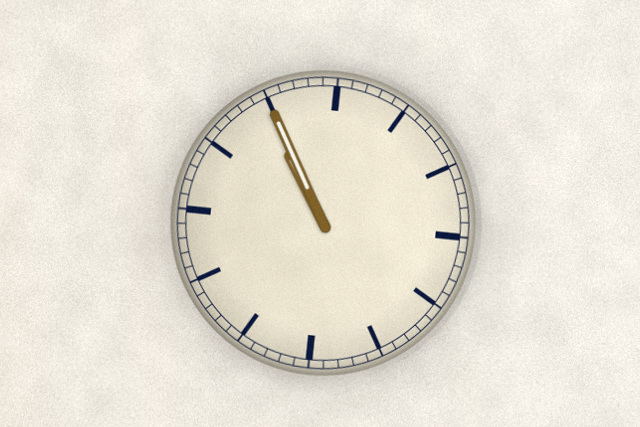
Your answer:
{"hour": 10, "minute": 55}
